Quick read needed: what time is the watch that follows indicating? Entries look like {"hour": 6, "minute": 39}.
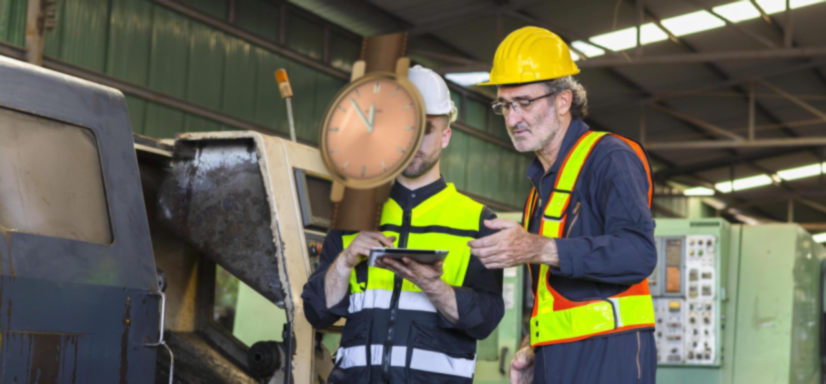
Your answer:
{"hour": 11, "minute": 53}
